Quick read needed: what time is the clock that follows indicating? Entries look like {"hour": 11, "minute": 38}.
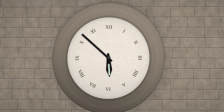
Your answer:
{"hour": 5, "minute": 52}
